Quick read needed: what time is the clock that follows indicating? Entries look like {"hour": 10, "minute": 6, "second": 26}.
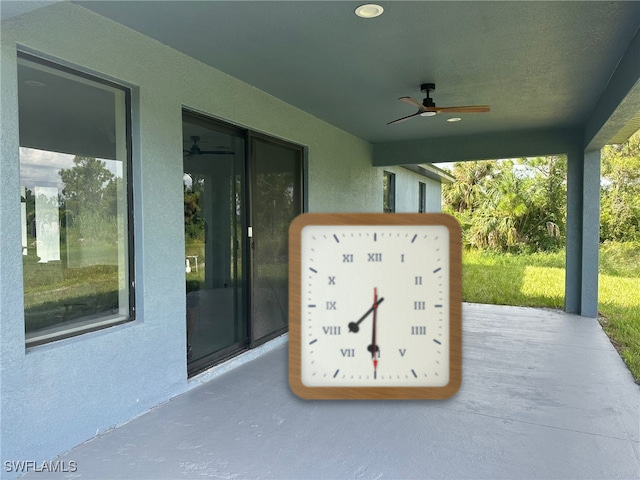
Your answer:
{"hour": 7, "minute": 30, "second": 30}
